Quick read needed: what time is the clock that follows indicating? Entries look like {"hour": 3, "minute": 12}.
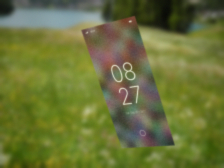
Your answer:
{"hour": 8, "minute": 27}
